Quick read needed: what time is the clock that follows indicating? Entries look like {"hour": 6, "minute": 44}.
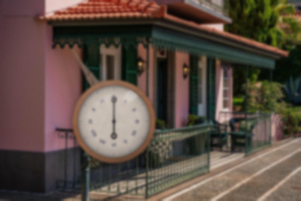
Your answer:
{"hour": 6, "minute": 0}
